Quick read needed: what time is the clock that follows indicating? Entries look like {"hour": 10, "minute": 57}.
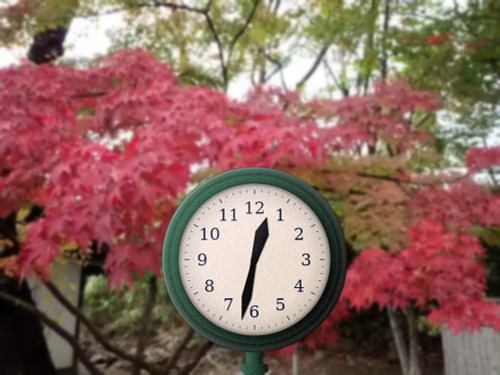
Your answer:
{"hour": 12, "minute": 32}
